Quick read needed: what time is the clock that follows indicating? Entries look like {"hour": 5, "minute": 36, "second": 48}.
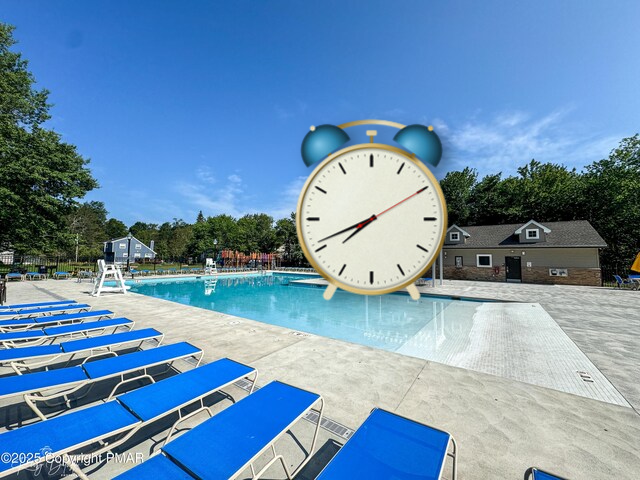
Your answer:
{"hour": 7, "minute": 41, "second": 10}
